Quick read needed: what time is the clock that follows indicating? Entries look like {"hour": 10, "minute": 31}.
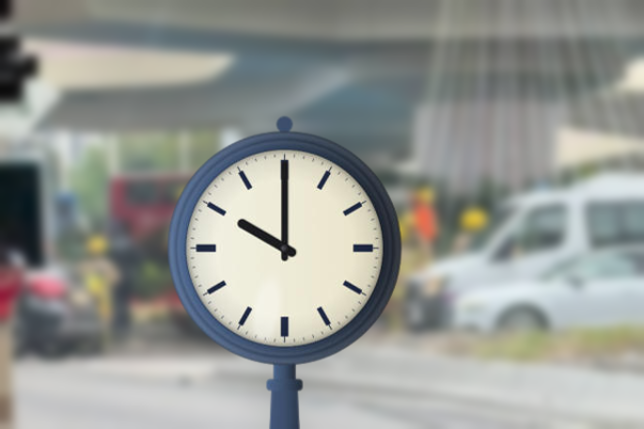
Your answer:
{"hour": 10, "minute": 0}
